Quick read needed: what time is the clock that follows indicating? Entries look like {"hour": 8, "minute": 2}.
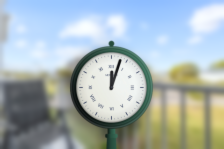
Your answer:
{"hour": 12, "minute": 3}
